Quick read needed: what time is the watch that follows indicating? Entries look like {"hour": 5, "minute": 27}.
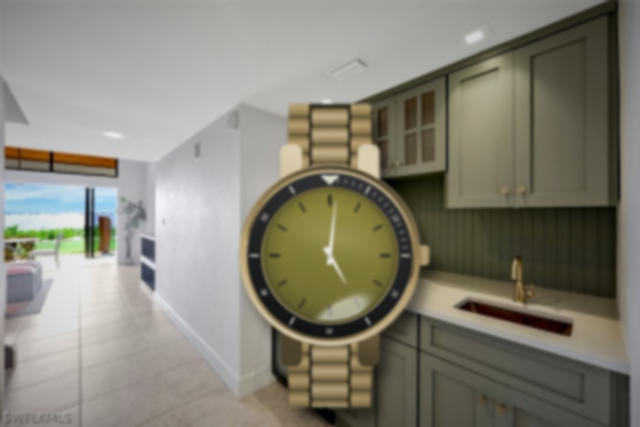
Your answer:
{"hour": 5, "minute": 1}
